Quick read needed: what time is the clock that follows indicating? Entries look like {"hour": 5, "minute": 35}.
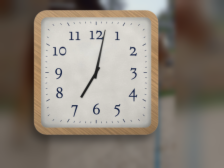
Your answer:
{"hour": 7, "minute": 2}
